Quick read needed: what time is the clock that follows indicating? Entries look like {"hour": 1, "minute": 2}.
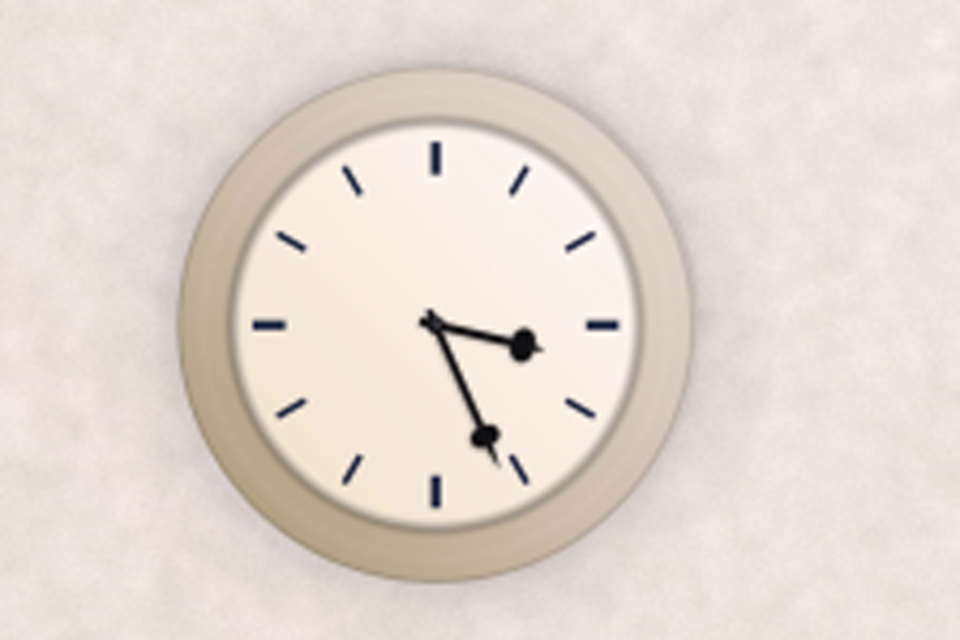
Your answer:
{"hour": 3, "minute": 26}
